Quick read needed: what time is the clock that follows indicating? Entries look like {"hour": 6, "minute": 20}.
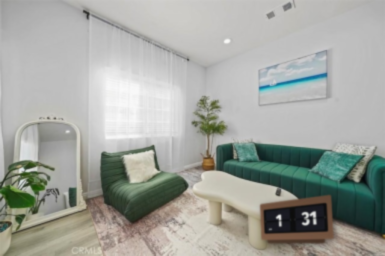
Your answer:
{"hour": 1, "minute": 31}
